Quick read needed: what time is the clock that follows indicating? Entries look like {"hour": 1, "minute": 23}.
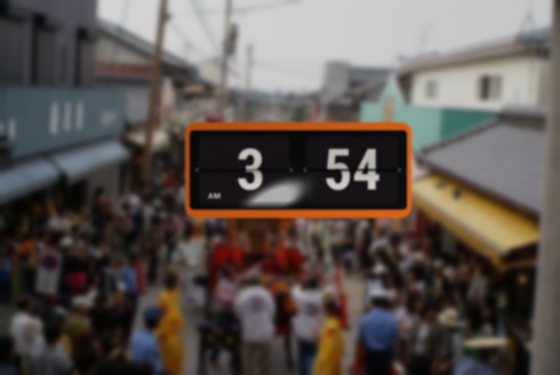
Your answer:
{"hour": 3, "minute": 54}
